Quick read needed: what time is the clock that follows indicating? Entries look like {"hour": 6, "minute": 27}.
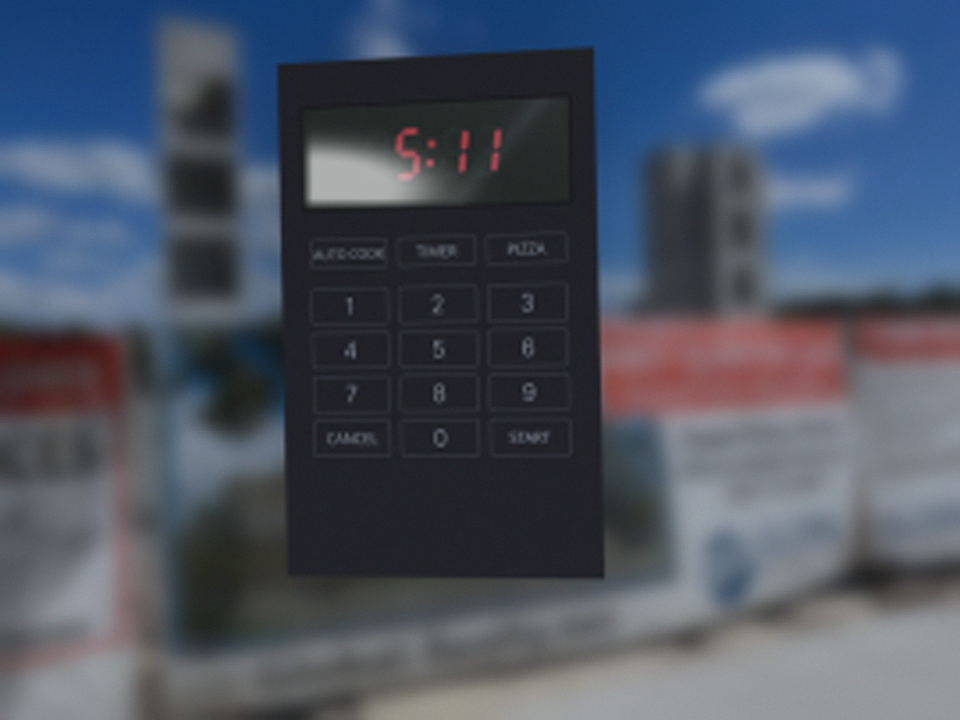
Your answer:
{"hour": 5, "minute": 11}
